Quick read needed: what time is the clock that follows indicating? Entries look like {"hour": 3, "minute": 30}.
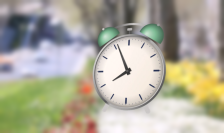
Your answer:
{"hour": 7, "minute": 56}
